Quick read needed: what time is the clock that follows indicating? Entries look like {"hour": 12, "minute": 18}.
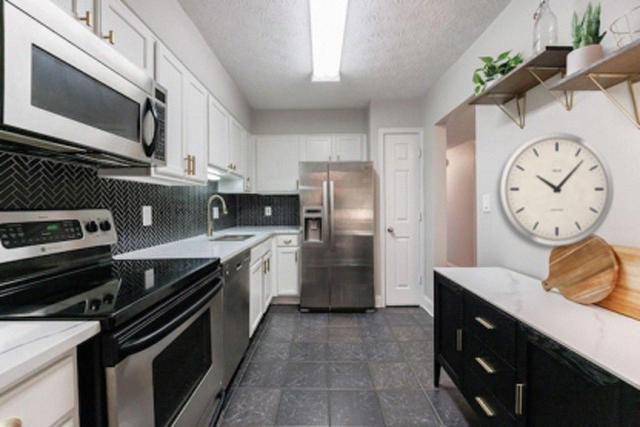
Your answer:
{"hour": 10, "minute": 7}
